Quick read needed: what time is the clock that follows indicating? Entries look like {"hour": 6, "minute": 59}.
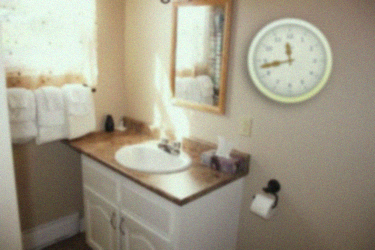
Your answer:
{"hour": 11, "minute": 43}
